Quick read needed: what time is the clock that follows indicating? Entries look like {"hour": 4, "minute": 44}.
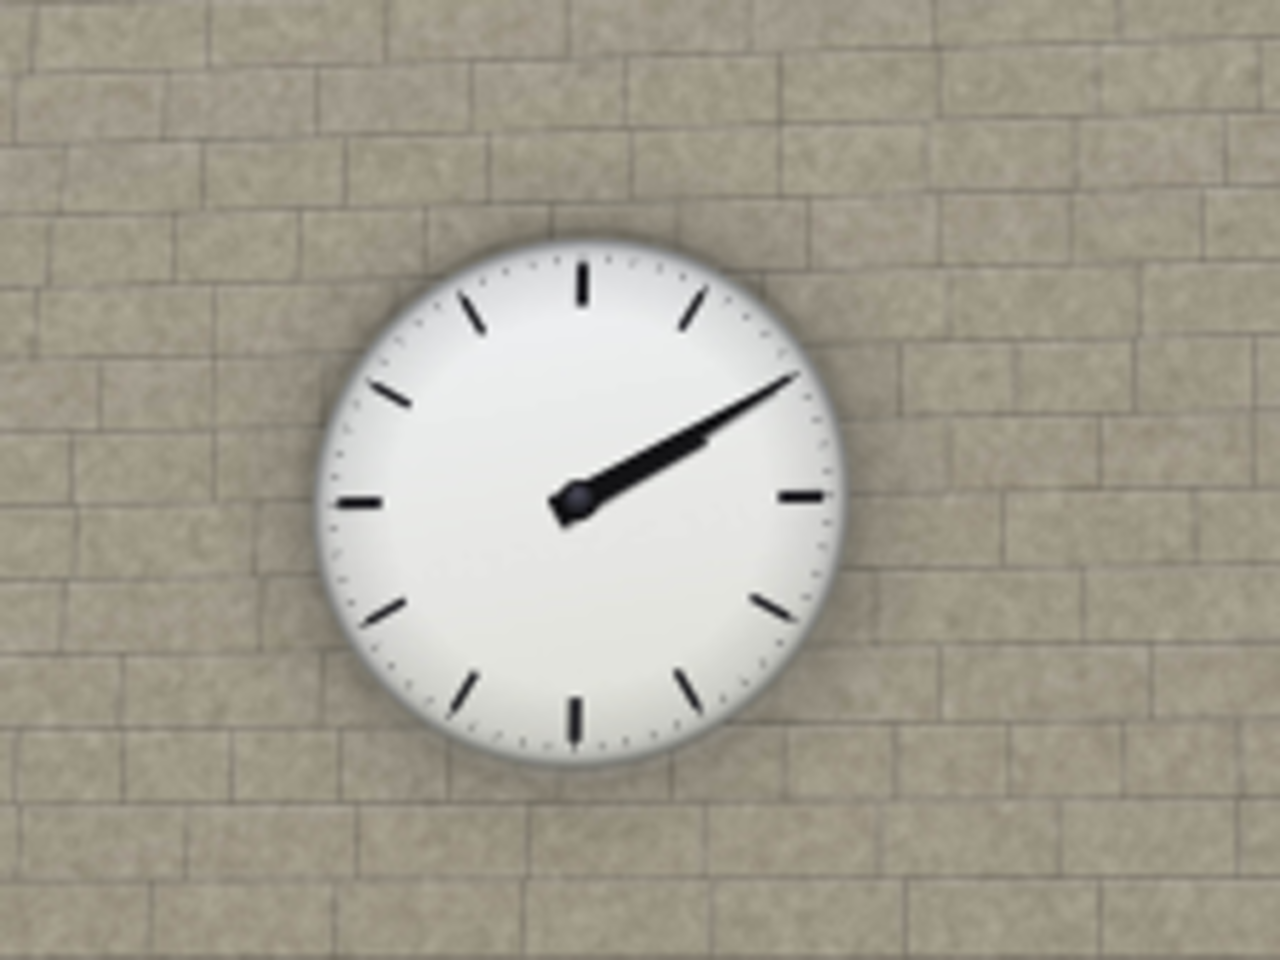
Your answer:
{"hour": 2, "minute": 10}
